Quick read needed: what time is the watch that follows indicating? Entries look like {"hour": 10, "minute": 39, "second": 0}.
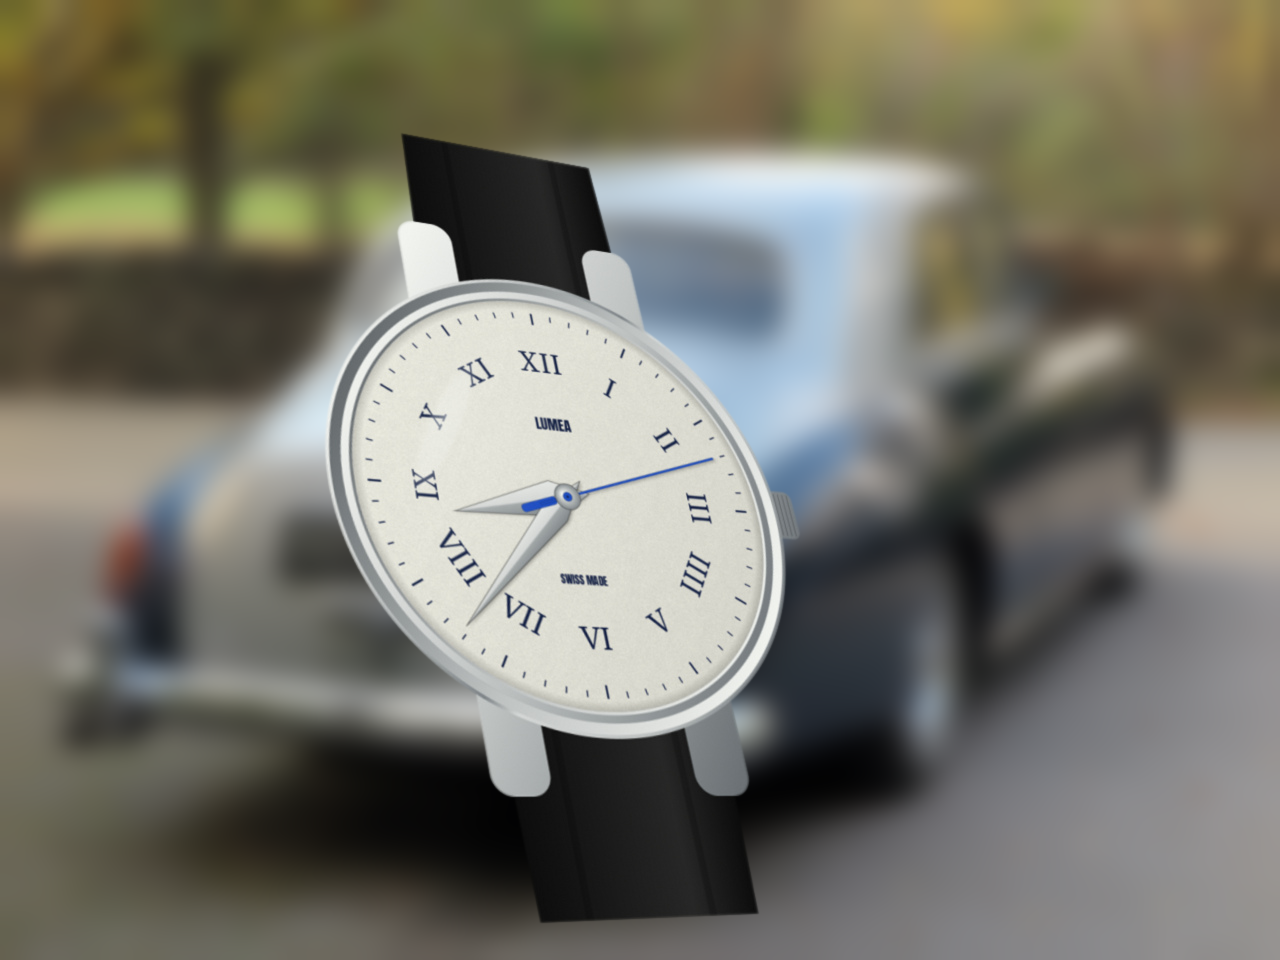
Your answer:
{"hour": 8, "minute": 37, "second": 12}
